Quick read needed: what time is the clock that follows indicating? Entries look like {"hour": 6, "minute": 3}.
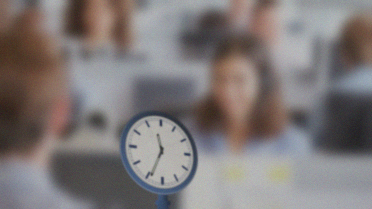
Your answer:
{"hour": 11, "minute": 34}
